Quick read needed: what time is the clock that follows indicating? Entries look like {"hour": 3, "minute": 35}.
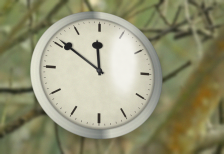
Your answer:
{"hour": 11, "minute": 51}
